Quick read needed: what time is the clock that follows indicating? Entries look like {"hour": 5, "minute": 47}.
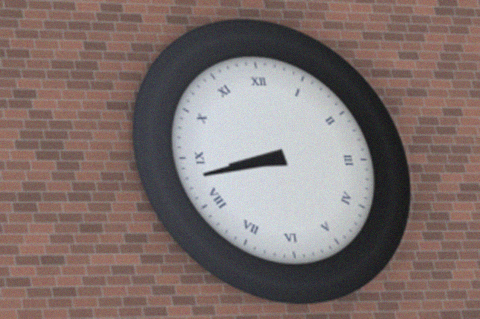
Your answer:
{"hour": 8, "minute": 43}
